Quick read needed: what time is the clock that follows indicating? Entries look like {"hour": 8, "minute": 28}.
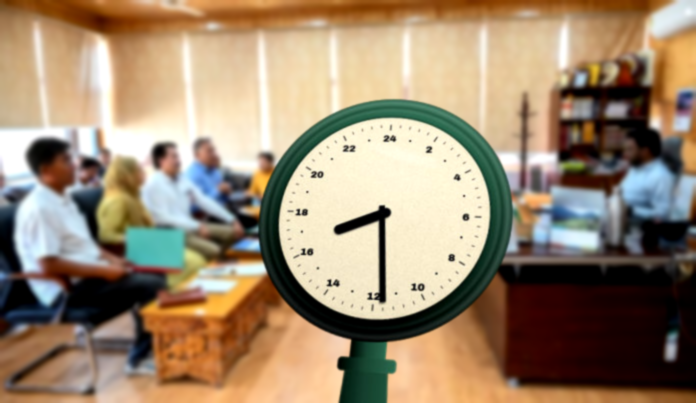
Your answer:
{"hour": 16, "minute": 29}
